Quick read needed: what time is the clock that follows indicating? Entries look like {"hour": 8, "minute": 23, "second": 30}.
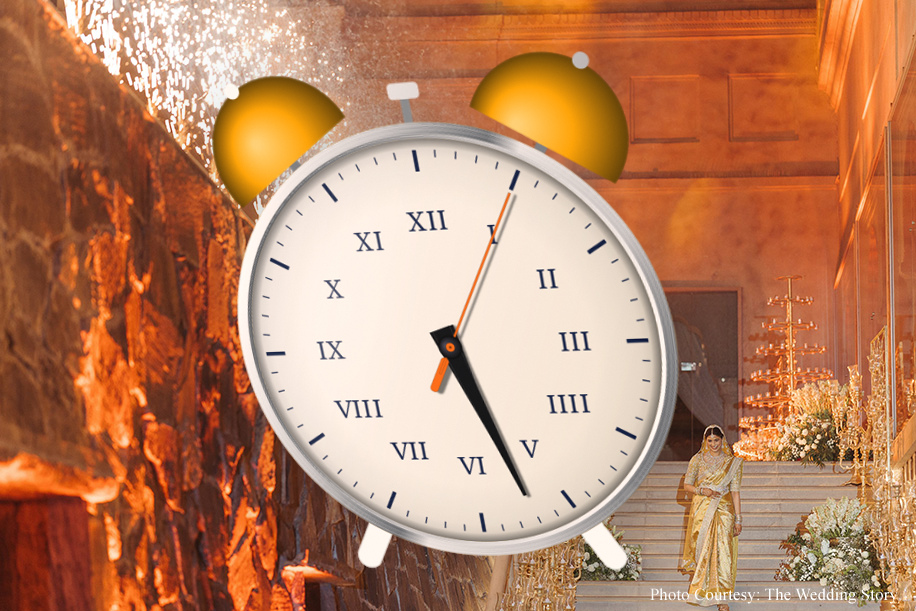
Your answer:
{"hour": 5, "minute": 27, "second": 5}
